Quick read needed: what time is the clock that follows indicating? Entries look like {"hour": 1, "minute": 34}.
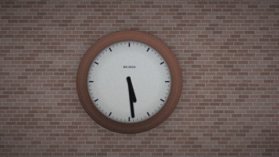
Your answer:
{"hour": 5, "minute": 29}
